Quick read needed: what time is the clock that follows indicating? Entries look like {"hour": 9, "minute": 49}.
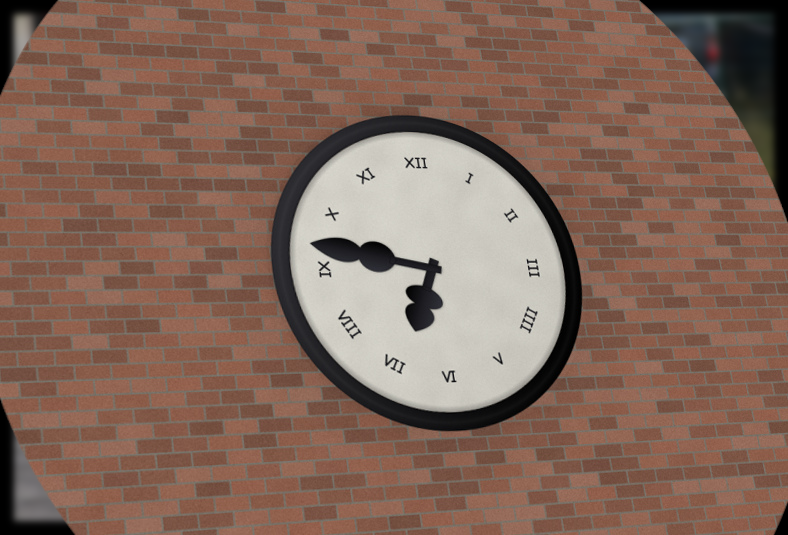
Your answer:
{"hour": 6, "minute": 47}
